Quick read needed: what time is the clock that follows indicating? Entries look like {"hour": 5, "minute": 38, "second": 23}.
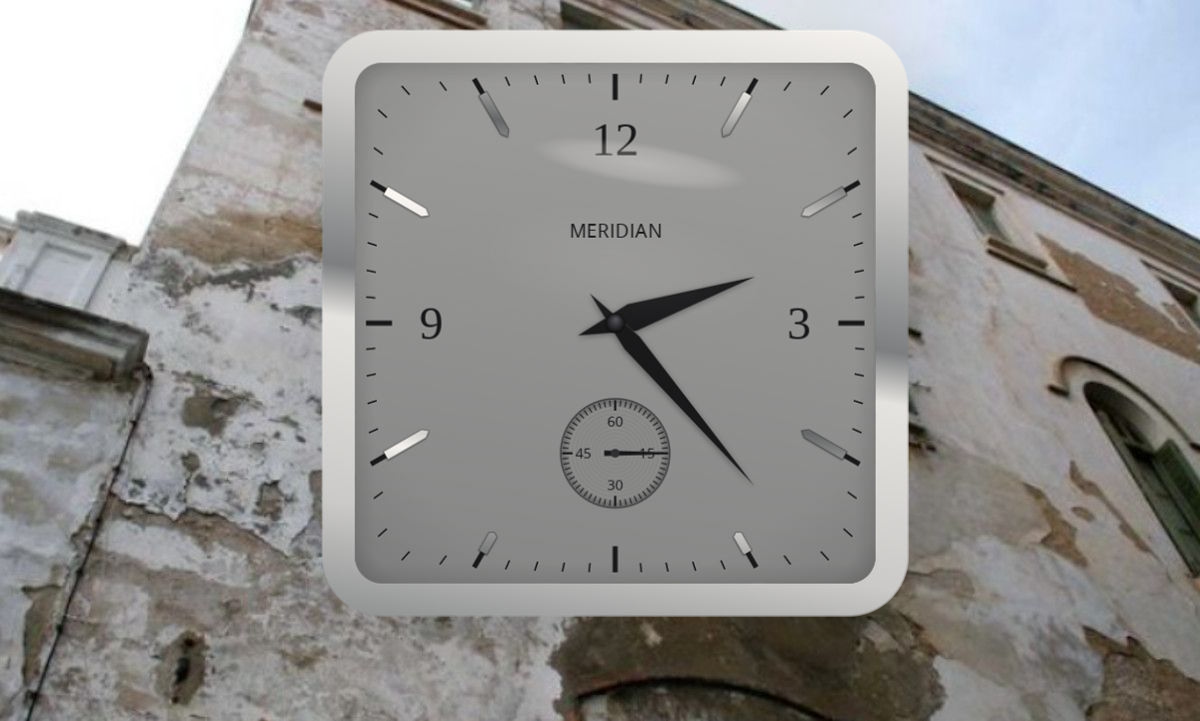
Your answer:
{"hour": 2, "minute": 23, "second": 15}
